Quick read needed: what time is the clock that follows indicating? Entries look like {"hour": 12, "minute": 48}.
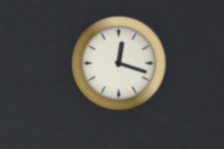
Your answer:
{"hour": 12, "minute": 18}
